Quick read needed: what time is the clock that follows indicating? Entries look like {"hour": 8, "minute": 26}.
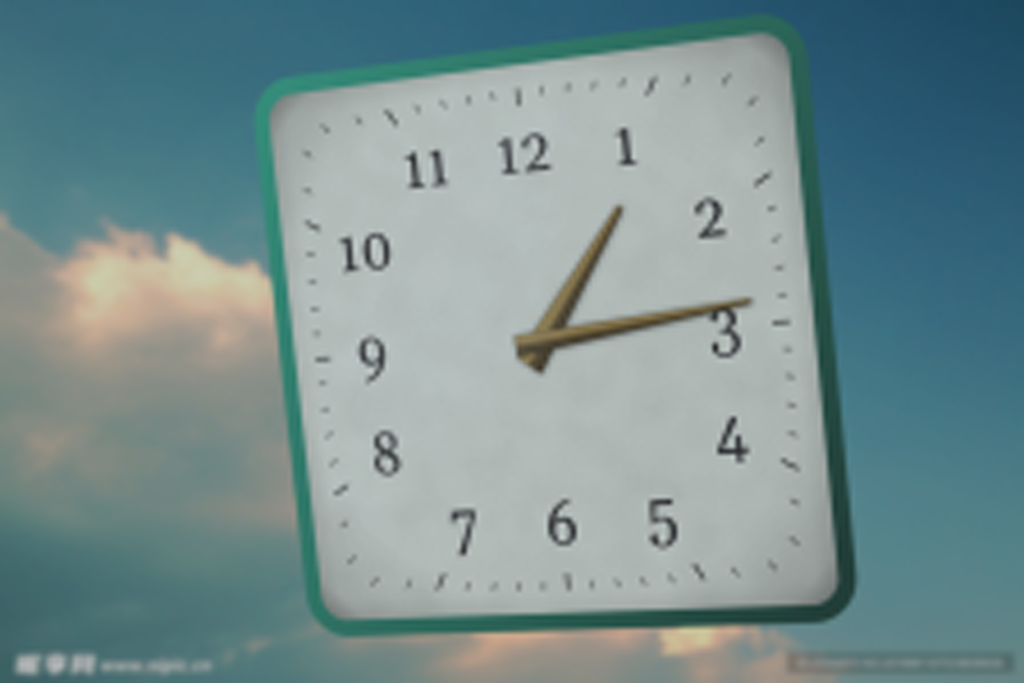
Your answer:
{"hour": 1, "minute": 14}
